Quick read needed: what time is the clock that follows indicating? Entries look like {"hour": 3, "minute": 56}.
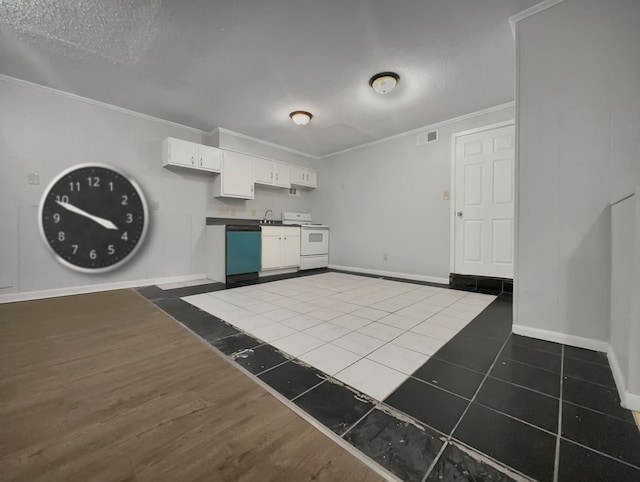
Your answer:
{"hour": 3, "minute": 49}
